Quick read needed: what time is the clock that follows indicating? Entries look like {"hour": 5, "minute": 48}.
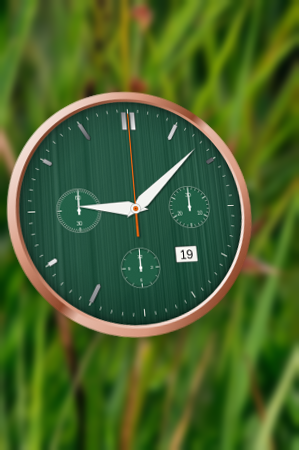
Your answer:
{"hour": 9, "minute": 8}
